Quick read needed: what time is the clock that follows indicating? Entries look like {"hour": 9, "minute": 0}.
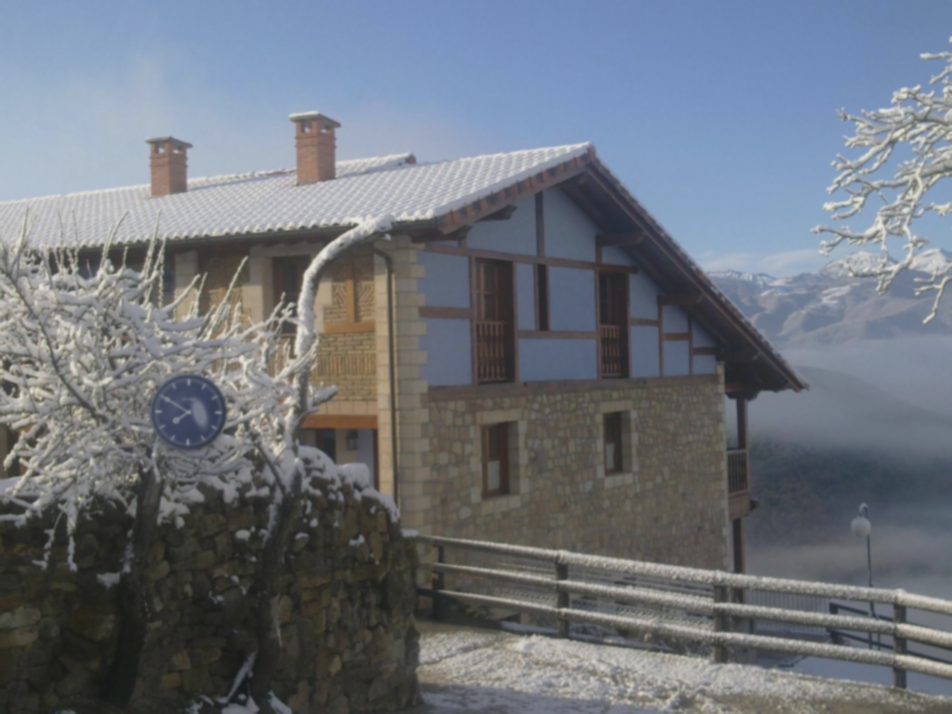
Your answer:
{"hour": 7, "minute": 50}
